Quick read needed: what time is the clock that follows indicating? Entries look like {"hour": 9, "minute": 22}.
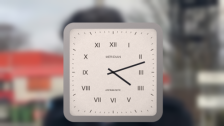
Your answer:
{"hour": 4, "minute": 12}
